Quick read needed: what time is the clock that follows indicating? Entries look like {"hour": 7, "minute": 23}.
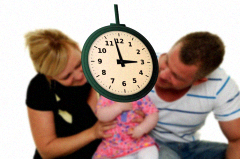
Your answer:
{"hour": 2, "minute": 58}
